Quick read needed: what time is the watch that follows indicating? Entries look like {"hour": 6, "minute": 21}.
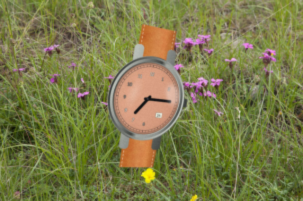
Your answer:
{"hour": 7, "minute": 15}
